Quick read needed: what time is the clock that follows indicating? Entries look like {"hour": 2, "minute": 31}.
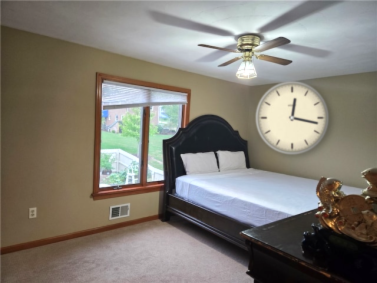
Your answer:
{"hour": 12, "minute": 17}
